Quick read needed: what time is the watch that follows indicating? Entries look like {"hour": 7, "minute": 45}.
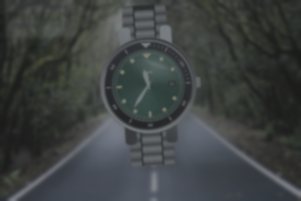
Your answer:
{"hour": 11, "minute": 36}
